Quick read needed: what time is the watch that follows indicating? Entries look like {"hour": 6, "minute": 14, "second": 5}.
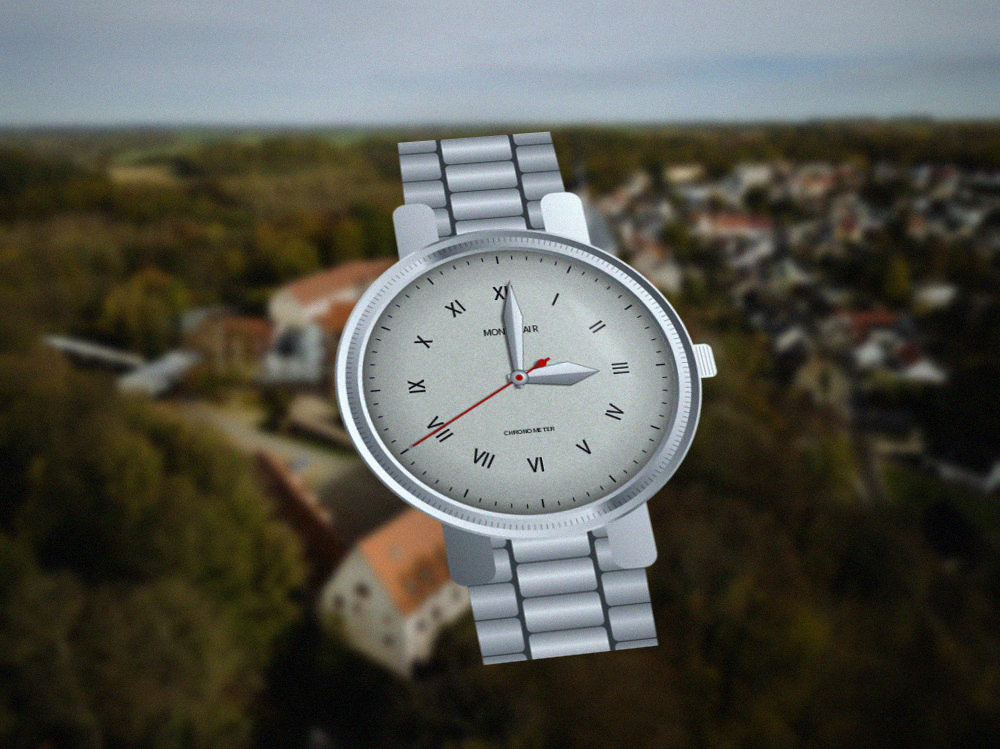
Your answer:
{"hour": 3, "minute": 0, "second": 40}
